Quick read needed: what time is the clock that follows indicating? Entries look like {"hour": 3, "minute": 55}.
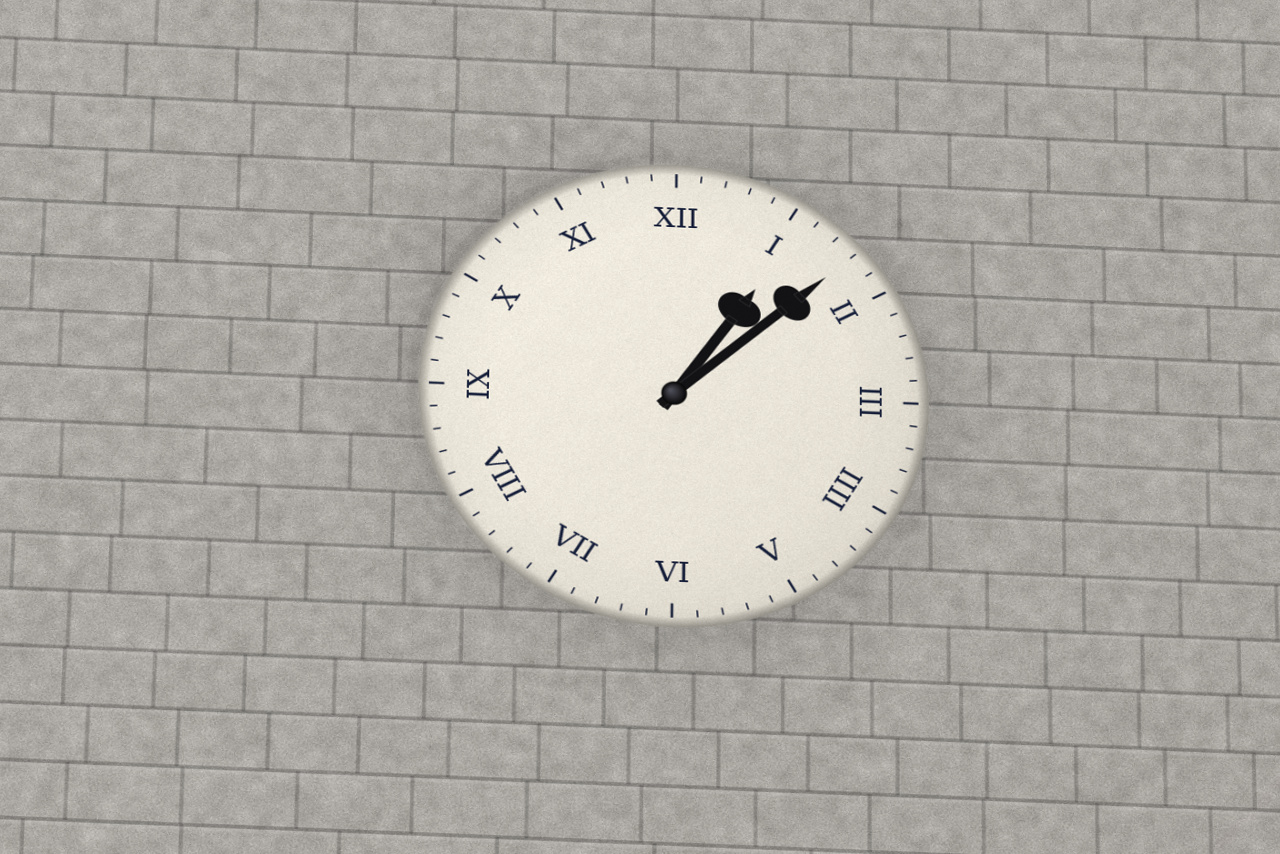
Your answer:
{"hour": 1, "minute": 8}
